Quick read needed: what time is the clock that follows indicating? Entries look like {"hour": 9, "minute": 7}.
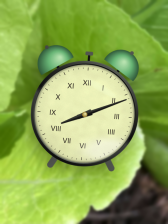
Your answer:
{"hour": 8, "minute": 11}
